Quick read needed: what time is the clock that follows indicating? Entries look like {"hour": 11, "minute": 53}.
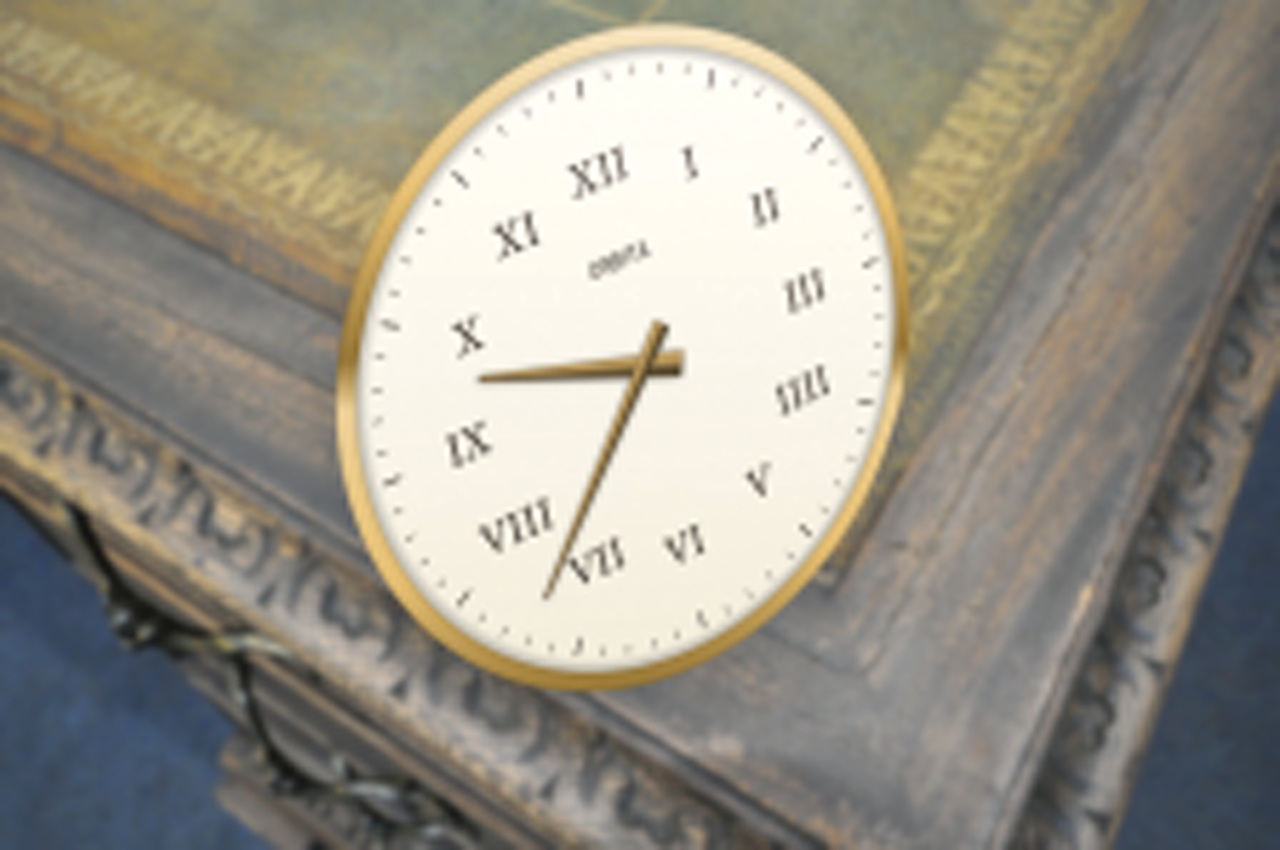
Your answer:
{"hour": 9, "minute": 37}
